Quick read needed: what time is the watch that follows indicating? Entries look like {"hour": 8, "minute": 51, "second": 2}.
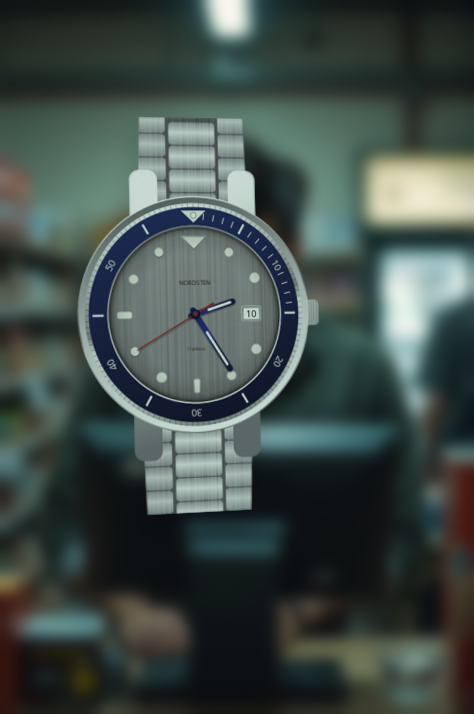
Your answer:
{"hour": 2, "minute": 24, "second": 40}
